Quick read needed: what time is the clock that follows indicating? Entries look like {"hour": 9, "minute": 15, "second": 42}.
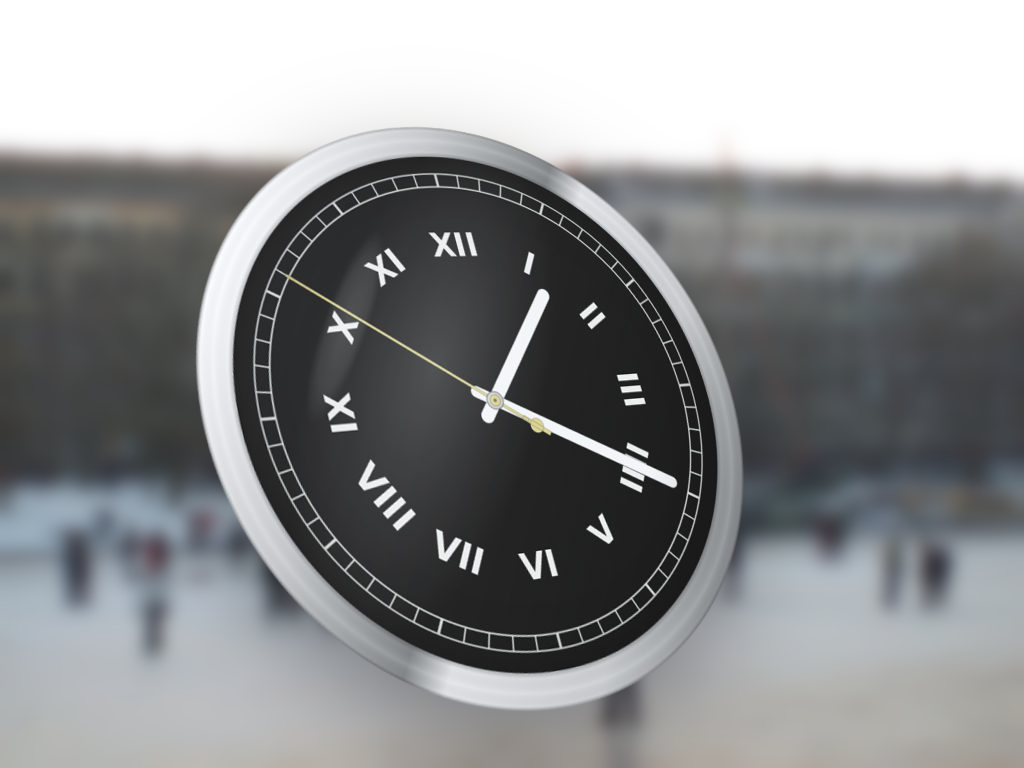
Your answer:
{"hour": 1, "minute": 19, "second": 51}
